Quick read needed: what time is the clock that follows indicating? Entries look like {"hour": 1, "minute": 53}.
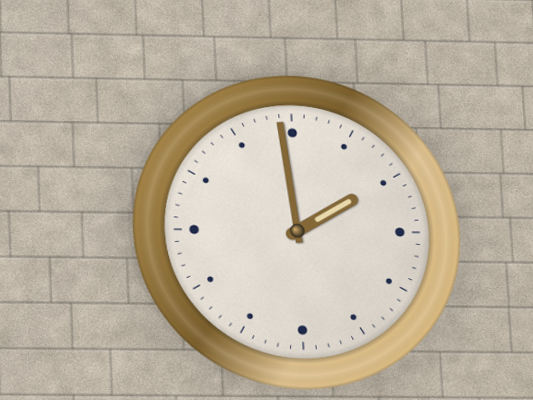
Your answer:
{"hour": 1, "minute": 59}
